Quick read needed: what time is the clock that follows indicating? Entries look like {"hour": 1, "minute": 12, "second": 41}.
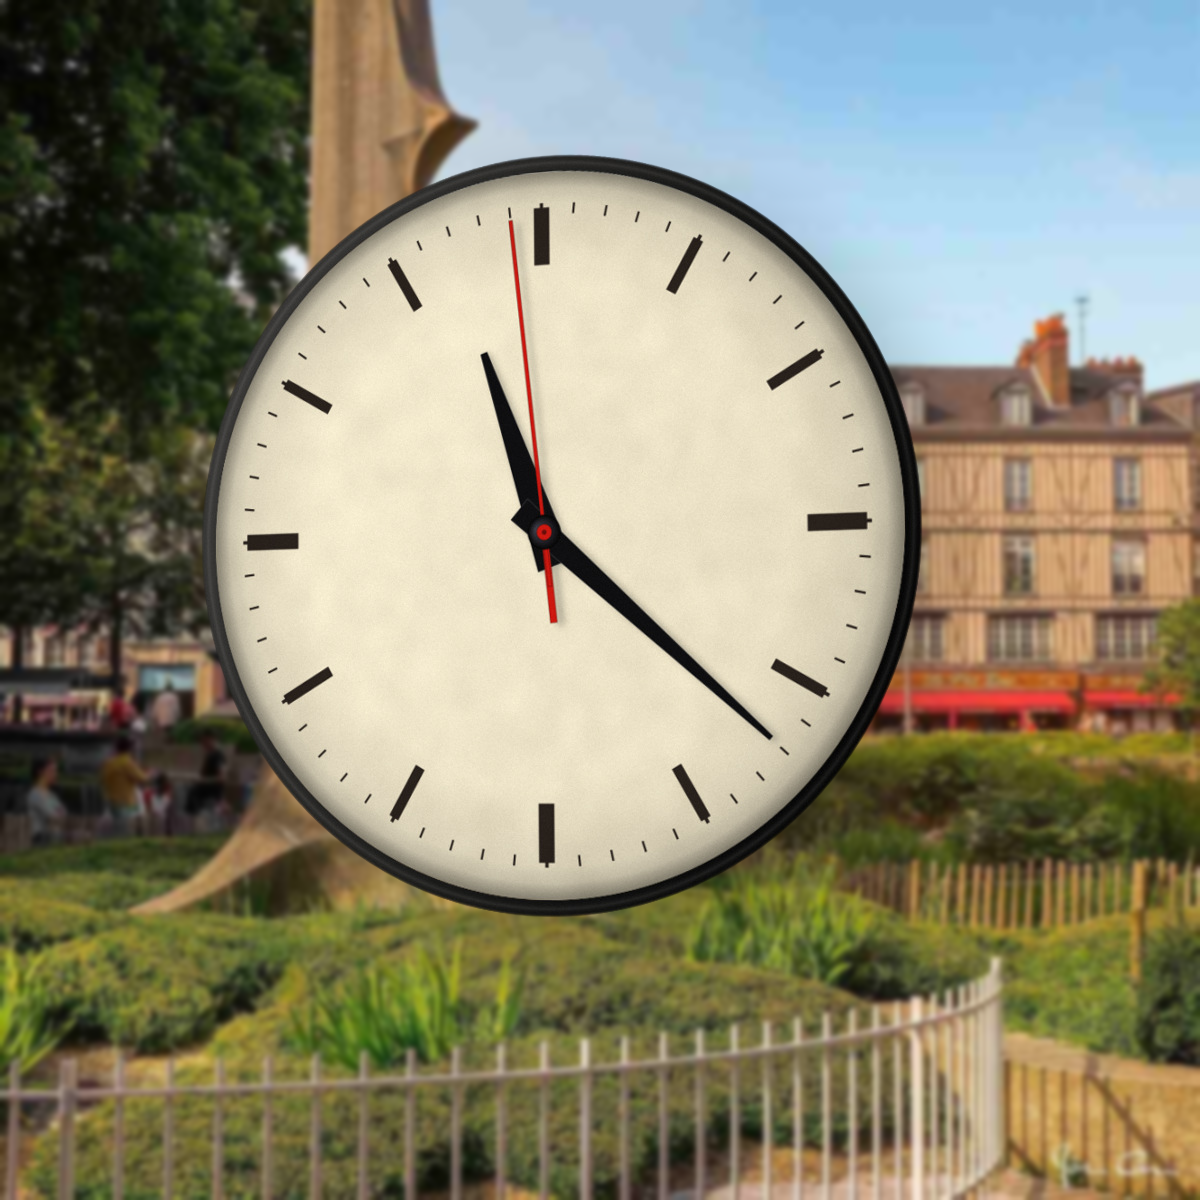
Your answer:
{"hour": 11, "minute": 21, "second": 59}
